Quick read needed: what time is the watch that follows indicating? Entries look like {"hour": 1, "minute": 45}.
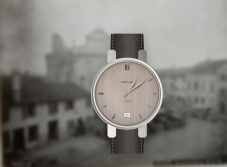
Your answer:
{"hour": 1, "minute": 9}
